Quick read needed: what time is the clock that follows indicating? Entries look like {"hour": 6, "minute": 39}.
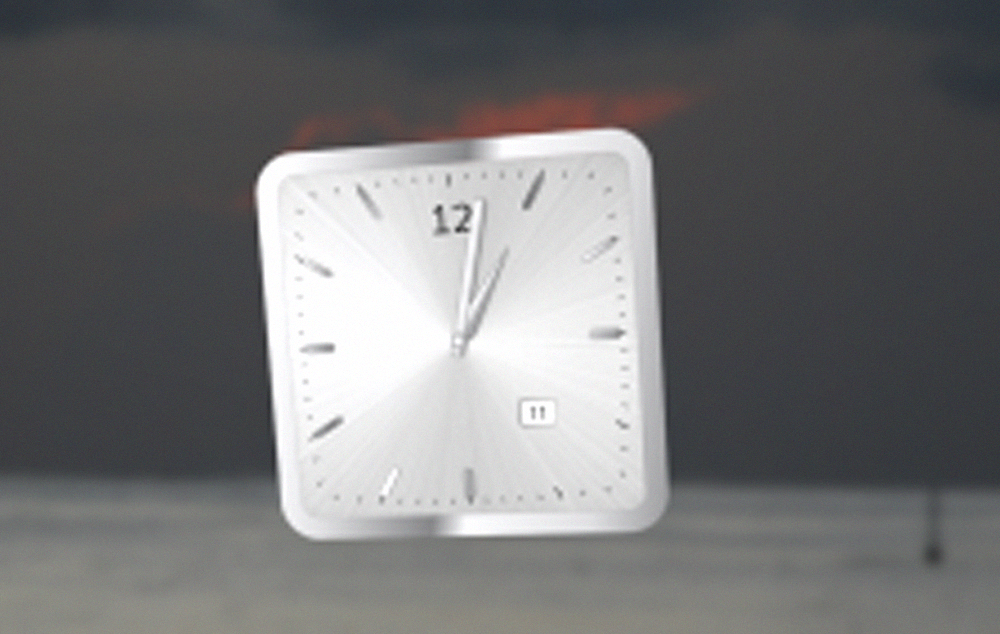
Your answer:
{"hour": 1, "minute": 2}
